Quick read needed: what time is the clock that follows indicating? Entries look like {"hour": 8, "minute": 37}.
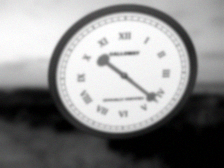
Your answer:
{"hour": 10, "minute": 22}
